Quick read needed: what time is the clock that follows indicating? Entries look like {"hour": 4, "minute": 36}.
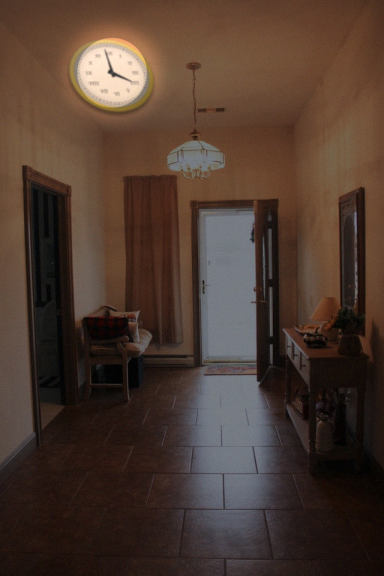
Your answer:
{"hour": 3, "minute": 59}
